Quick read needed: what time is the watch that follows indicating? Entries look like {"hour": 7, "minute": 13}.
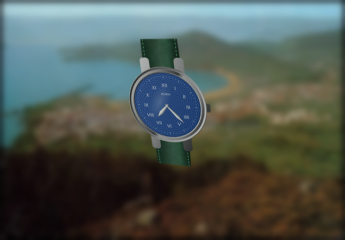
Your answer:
{"hour": 7, "minute": 23}
